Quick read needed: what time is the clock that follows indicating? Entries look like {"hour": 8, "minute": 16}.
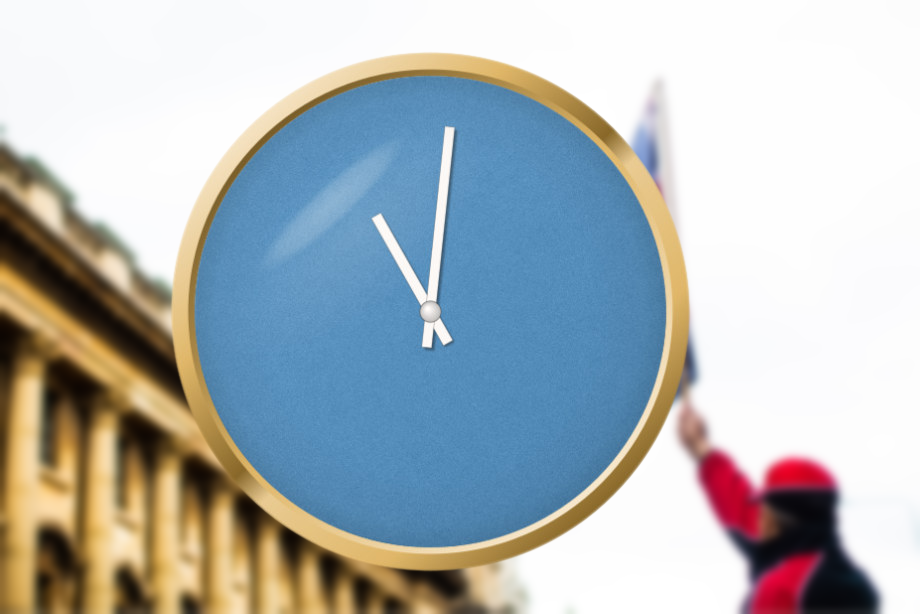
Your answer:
{"hour": 11, "minute": 1}
